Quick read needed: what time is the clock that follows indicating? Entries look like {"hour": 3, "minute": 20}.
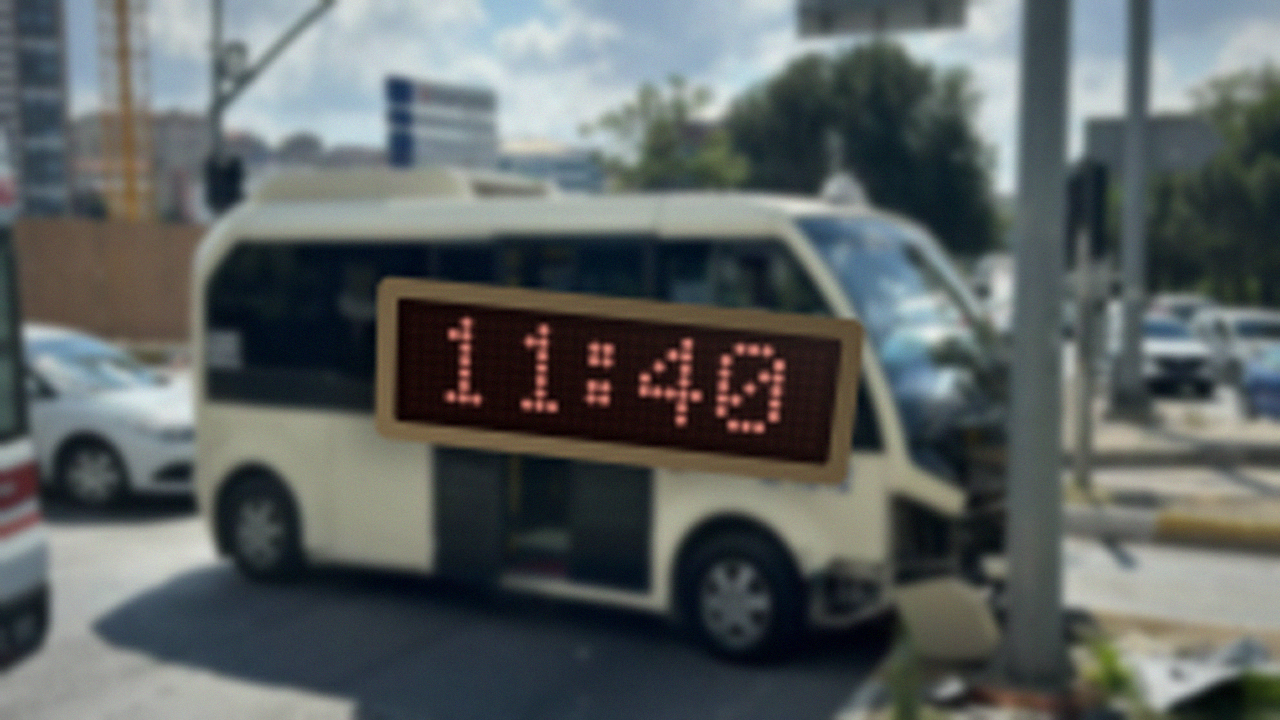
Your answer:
{"hour": 11, "minute": 40}
